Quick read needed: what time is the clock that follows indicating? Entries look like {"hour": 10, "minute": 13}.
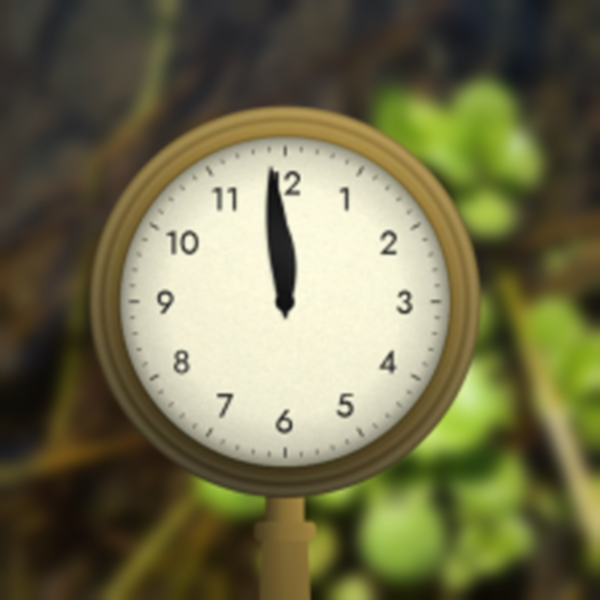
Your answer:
{"hour": 11, "minute": 59}
